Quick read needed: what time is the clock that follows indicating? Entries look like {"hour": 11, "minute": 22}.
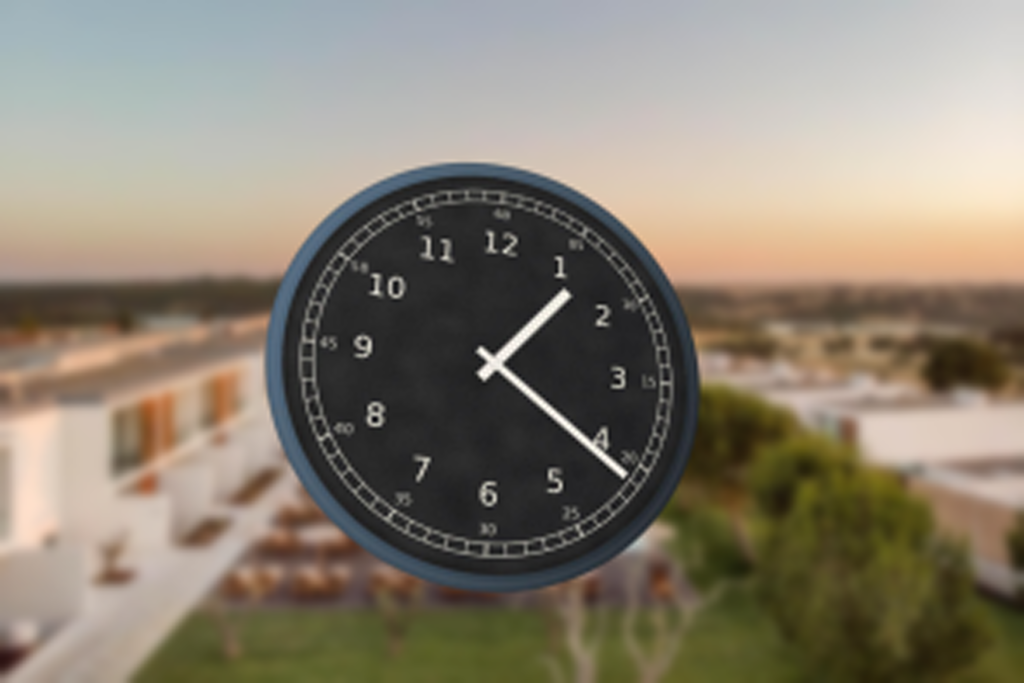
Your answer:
{"hour": 1, "minute": 21}
